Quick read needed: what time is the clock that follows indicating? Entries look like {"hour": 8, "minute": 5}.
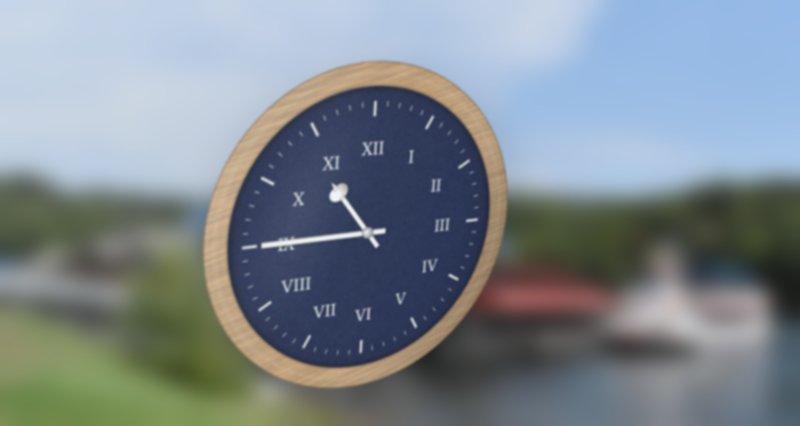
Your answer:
{"hour": 10, "minute": 45}
